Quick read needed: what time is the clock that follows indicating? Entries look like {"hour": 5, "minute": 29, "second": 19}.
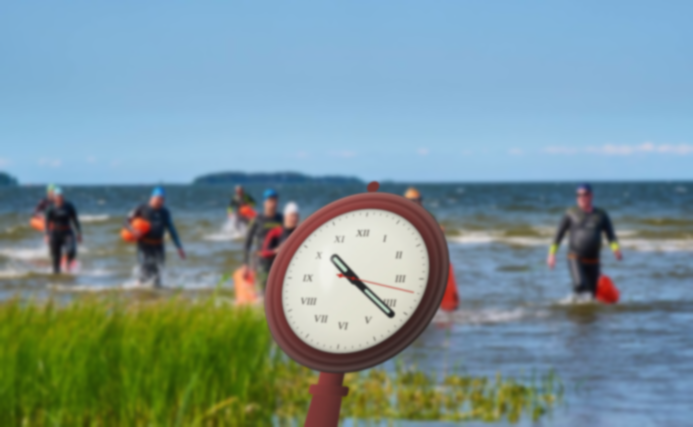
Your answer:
{"hour": 10, "minute": 21, "second": 17}
